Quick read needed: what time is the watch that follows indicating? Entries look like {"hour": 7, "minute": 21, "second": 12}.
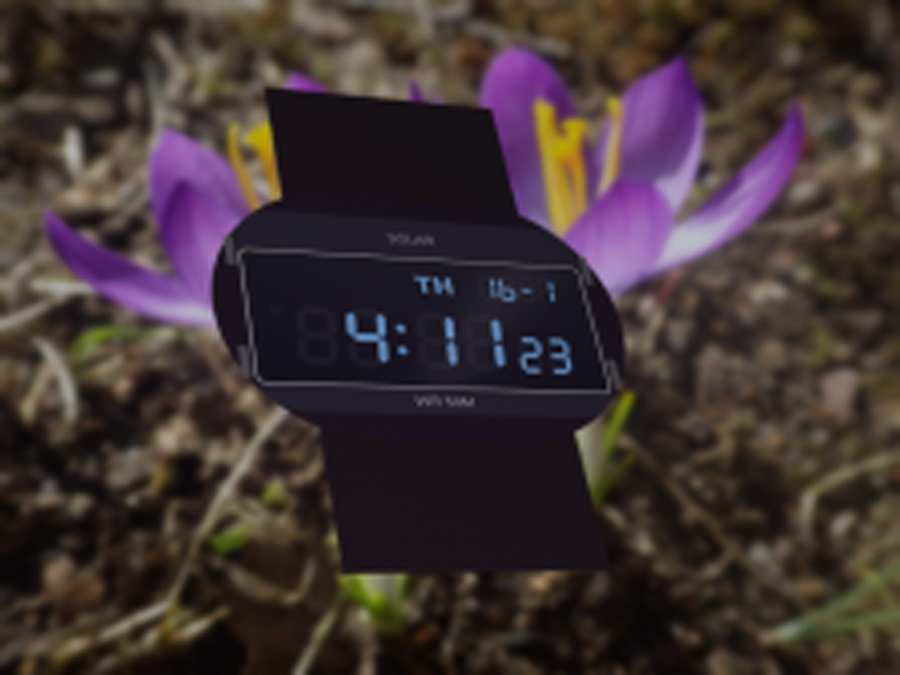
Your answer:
{"hour": 4, "minute": 11, "second": 23}
